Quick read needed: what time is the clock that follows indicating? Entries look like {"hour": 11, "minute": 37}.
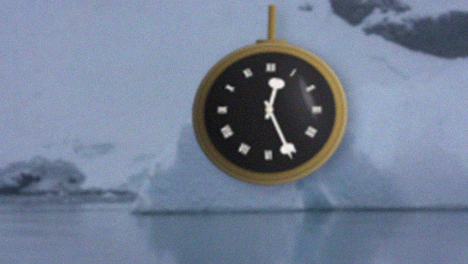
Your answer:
{"hour": 12, "minute": 26}
